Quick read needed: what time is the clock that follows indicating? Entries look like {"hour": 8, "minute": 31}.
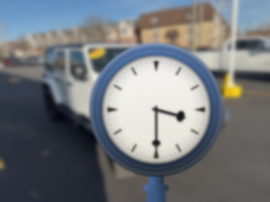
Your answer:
{"hour": 3, "minute": 30}
